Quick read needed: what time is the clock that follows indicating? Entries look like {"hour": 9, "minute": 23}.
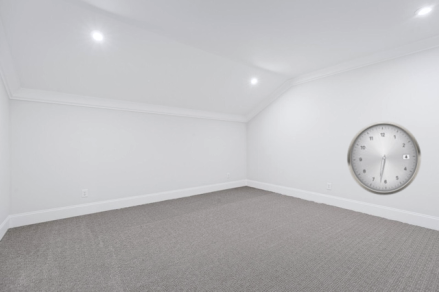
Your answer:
{"hour": 6, "minute": 32}
